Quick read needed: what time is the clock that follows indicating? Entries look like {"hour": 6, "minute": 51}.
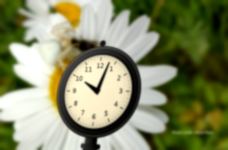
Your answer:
{"hour": 10, "minute": 3}
